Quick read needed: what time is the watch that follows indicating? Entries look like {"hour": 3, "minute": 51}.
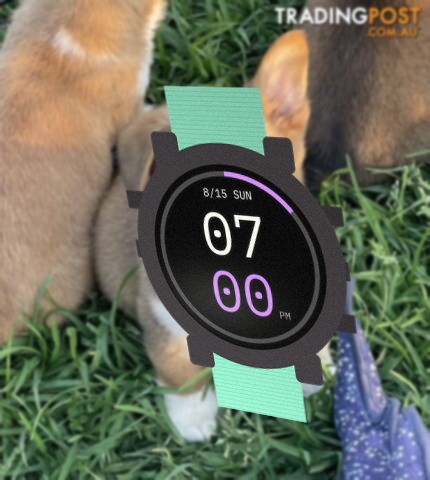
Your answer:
{"hour": 7, "minute": 0}
